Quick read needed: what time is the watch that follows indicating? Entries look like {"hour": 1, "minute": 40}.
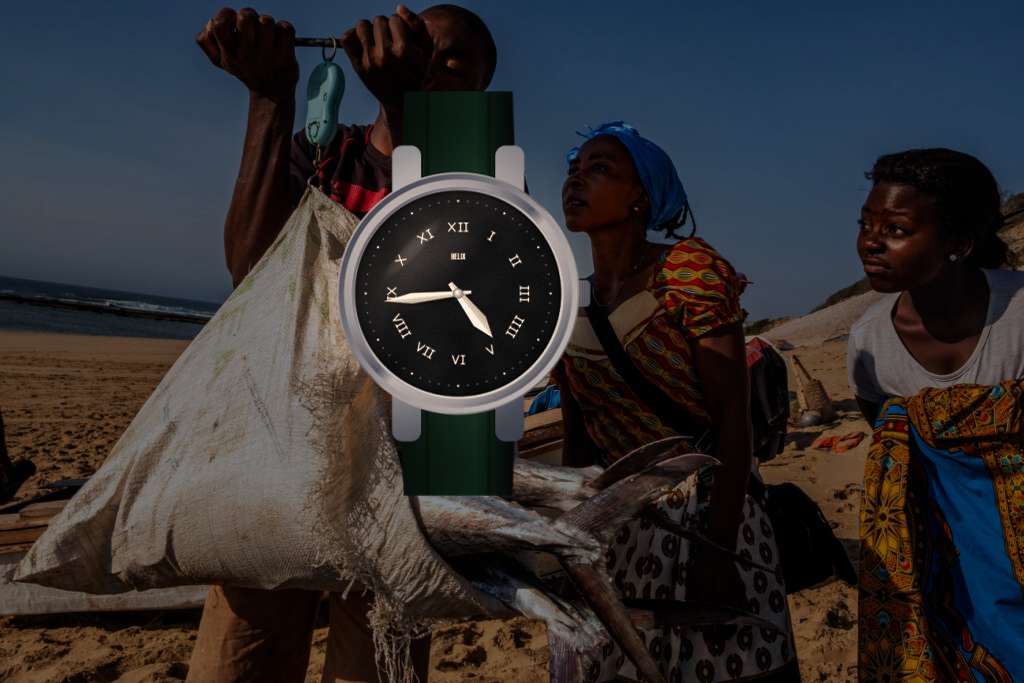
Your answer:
{"hour": 4, "minute": 44}
